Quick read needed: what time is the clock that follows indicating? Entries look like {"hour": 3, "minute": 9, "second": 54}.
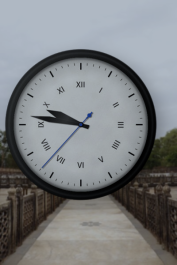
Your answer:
{"hour": 9, "minute": 46, "second": 37}
